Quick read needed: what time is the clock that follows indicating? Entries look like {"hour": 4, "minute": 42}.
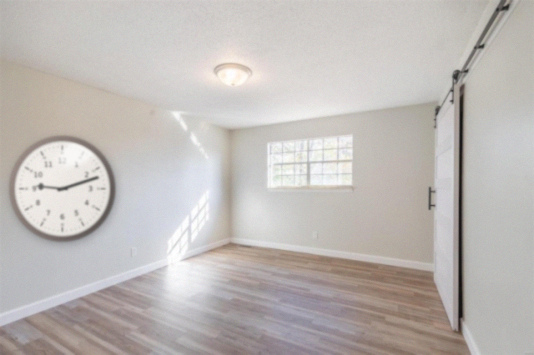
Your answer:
{"hour": 9, "minute": 12}
